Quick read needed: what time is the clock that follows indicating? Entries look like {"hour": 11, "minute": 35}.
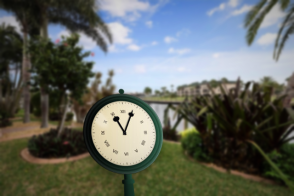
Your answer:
{"hour": 11, "minute": 4}
